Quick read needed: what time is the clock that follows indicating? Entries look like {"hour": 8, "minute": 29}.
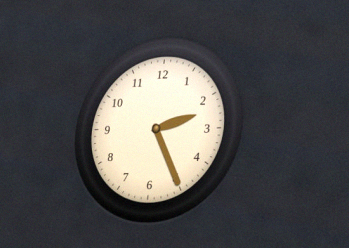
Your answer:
{"hour": 2, "minute": 25}
